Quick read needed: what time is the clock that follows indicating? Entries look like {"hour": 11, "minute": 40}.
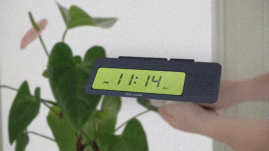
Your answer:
{"hour": 11, "minute": 14}
